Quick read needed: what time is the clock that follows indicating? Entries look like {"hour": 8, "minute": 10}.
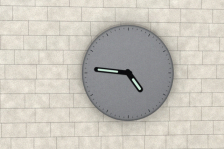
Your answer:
{"hour": 4, "minute": 46}
